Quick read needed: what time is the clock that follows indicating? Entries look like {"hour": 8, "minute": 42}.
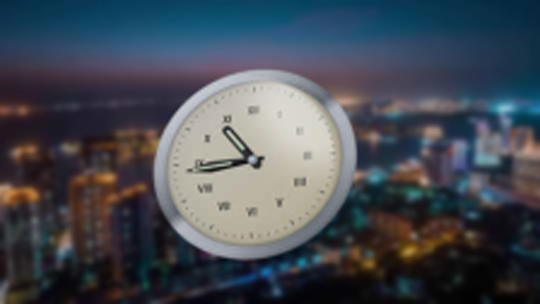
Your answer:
{"hour": 10, "minute": 44}
